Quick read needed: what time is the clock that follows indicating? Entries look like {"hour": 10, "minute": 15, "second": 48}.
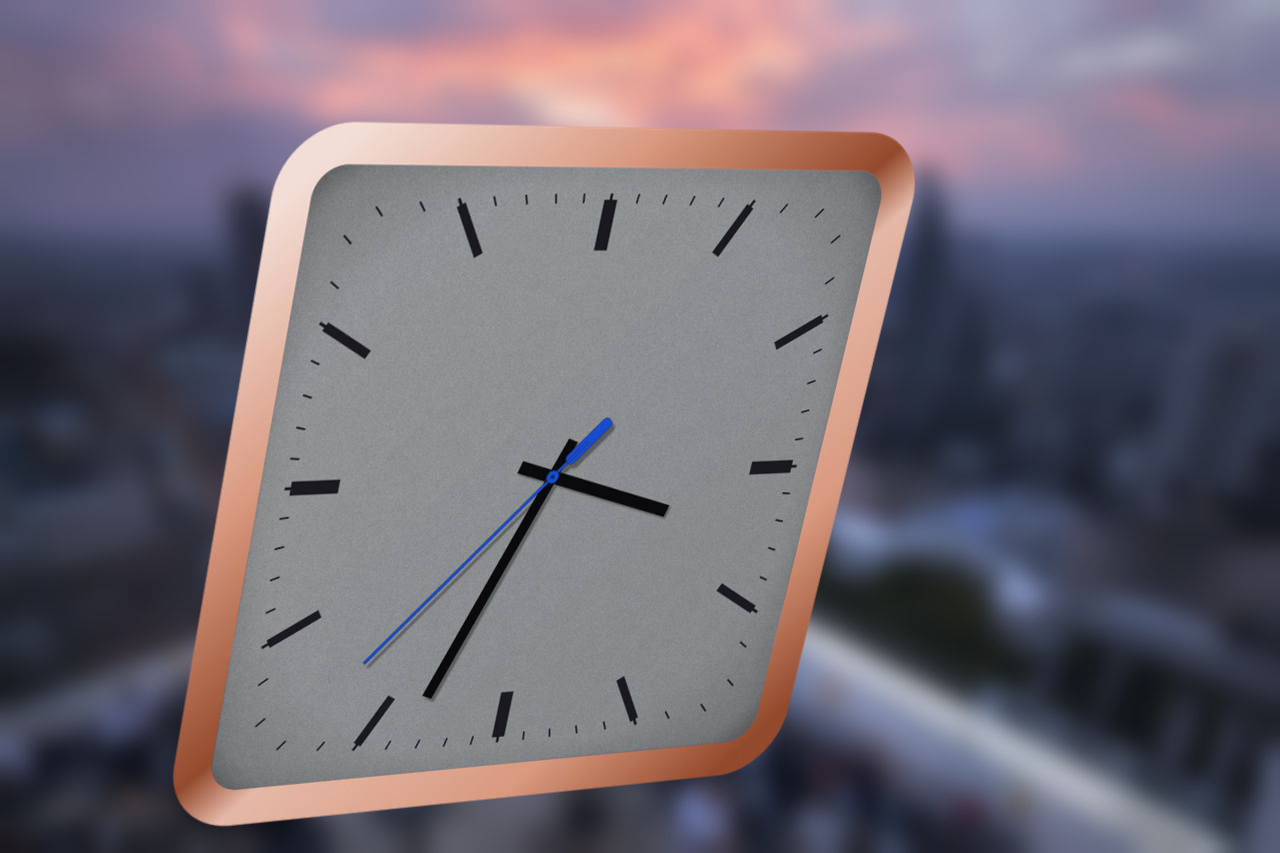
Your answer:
{"hour": 3, "minute": 33, "second": 37}
